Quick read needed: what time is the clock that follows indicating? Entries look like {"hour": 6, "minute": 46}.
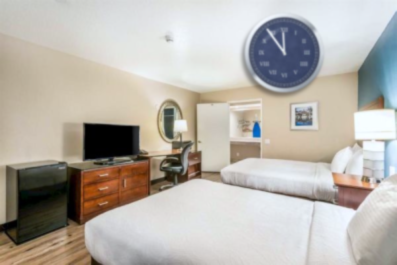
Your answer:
{"hour": 11, "minute": 54}
